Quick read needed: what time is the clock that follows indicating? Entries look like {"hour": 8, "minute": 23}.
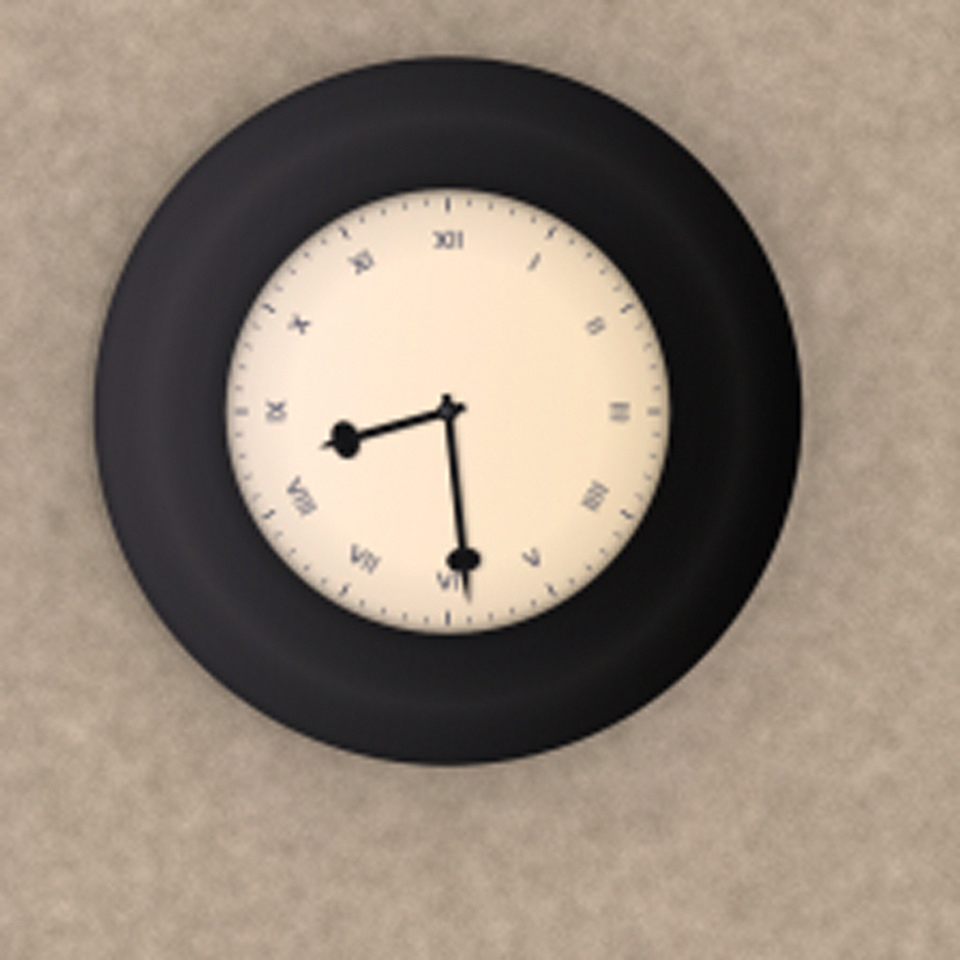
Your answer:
{"hour": 8, "minute": 29}
